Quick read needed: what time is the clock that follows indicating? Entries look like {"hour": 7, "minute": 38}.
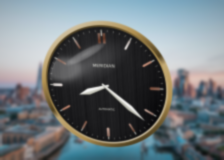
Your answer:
{"hour": 8, "minute": 22}
